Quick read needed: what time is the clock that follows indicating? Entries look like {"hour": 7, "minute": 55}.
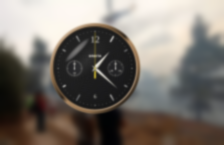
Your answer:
{"hour": 1, "minute": 22}
